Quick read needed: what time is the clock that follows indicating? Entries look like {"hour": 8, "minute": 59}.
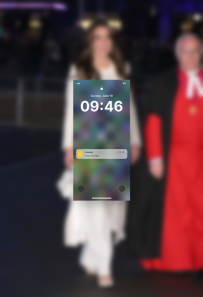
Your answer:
{"hour": 9, "minute": 46}
